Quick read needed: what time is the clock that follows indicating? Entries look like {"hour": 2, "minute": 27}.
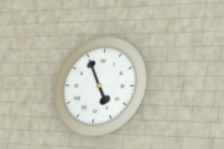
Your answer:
{"hour": 4, "minute": 55}
